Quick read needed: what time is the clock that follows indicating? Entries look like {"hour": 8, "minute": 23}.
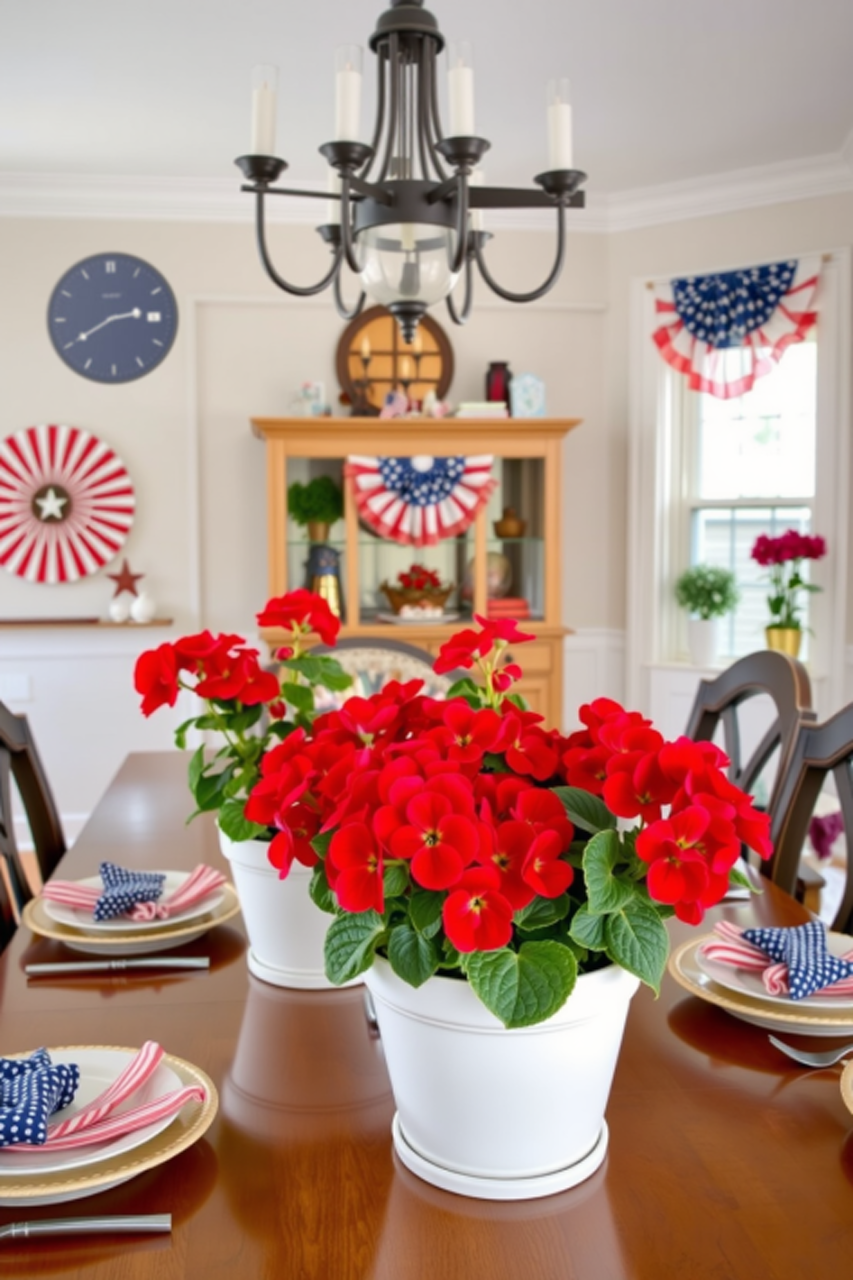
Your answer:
{"hour": 2, "minute": 40}
